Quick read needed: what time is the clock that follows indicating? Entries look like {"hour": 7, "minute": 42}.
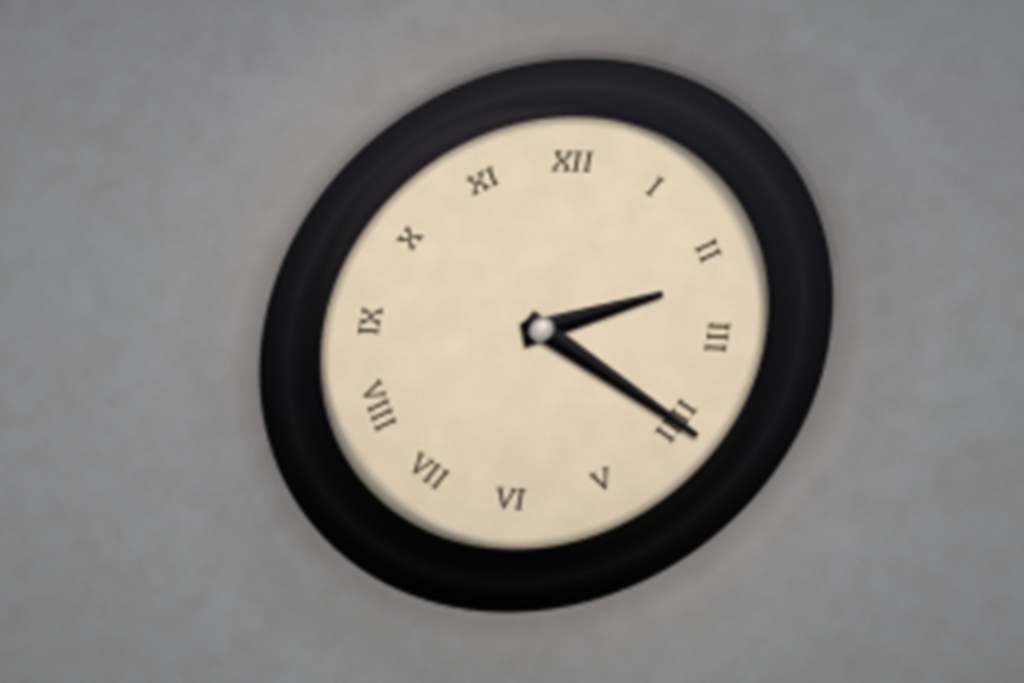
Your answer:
{"hour": 2, "minute": 20}
